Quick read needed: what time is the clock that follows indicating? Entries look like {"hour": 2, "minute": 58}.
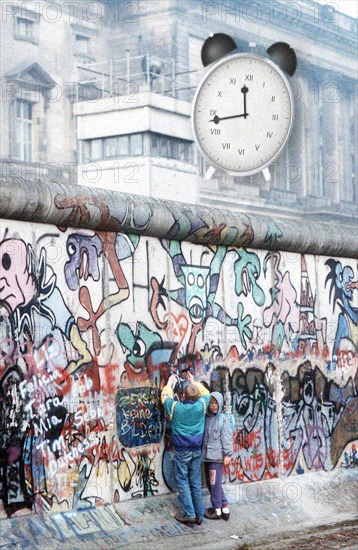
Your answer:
{"hour": 11, "minute": 43}
